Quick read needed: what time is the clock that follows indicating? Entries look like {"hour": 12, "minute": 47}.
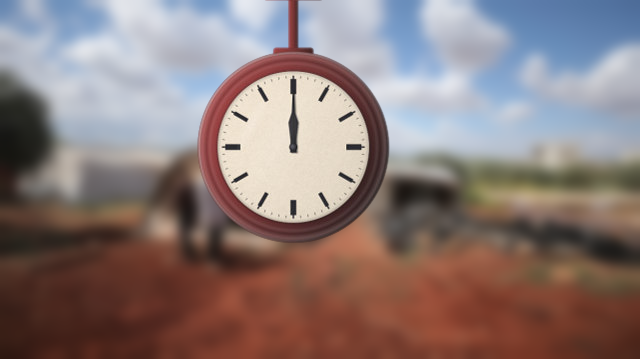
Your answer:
{"hour": 12, "minute": 0}
